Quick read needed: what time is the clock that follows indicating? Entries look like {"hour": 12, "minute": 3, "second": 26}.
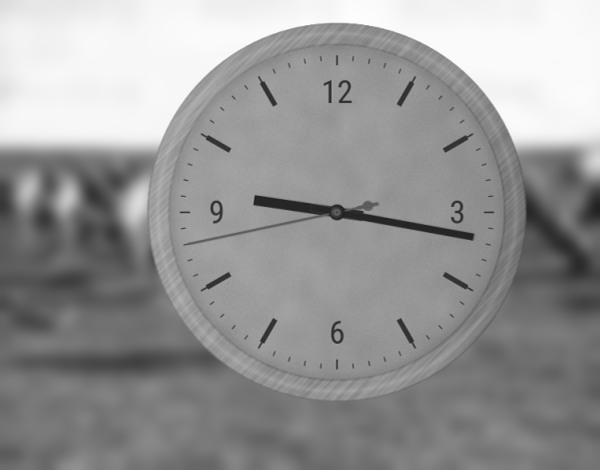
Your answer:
{"hour": 9, "minute": 16, "second": 43}
